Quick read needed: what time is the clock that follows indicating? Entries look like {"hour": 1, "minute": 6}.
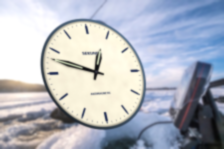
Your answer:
{"hour": 12, "minute": 48}
